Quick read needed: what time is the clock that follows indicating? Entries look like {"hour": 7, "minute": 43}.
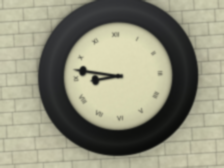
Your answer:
{"hour": 8, "minute": 47}
